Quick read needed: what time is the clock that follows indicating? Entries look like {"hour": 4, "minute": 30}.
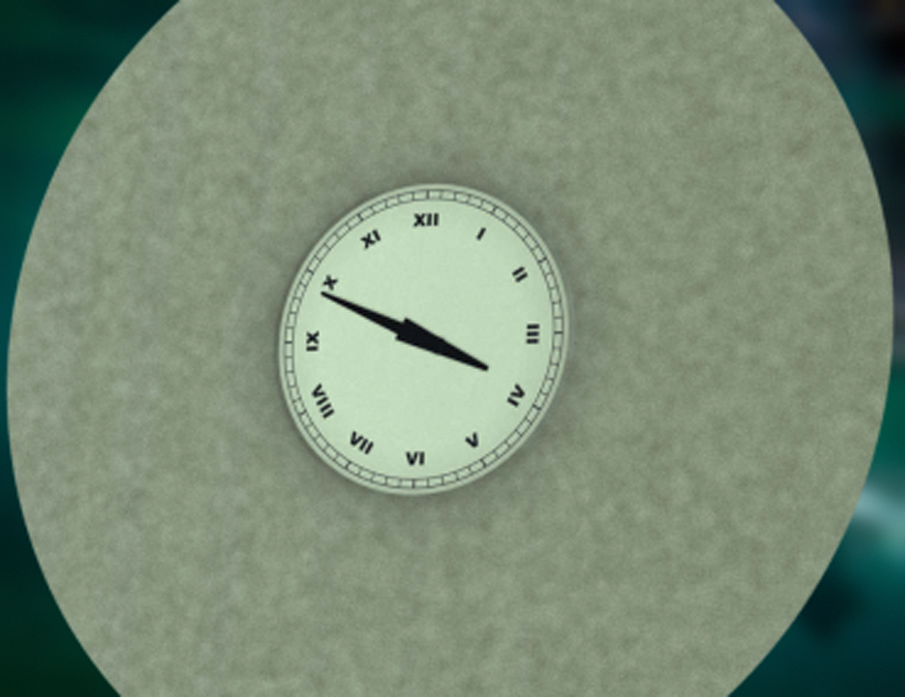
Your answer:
{"hour": 3, "minute": 49}
